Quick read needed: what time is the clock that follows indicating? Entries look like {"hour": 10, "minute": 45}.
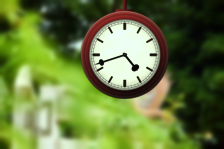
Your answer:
{"hour": 4, "minute": 42}
